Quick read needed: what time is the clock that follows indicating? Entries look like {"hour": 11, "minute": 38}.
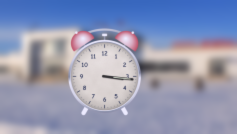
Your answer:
{"hour": 3, "minute": 16}
